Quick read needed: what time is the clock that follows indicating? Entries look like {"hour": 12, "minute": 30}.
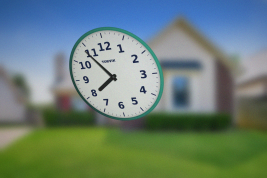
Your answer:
{"hour": 7, "minute": 54}
